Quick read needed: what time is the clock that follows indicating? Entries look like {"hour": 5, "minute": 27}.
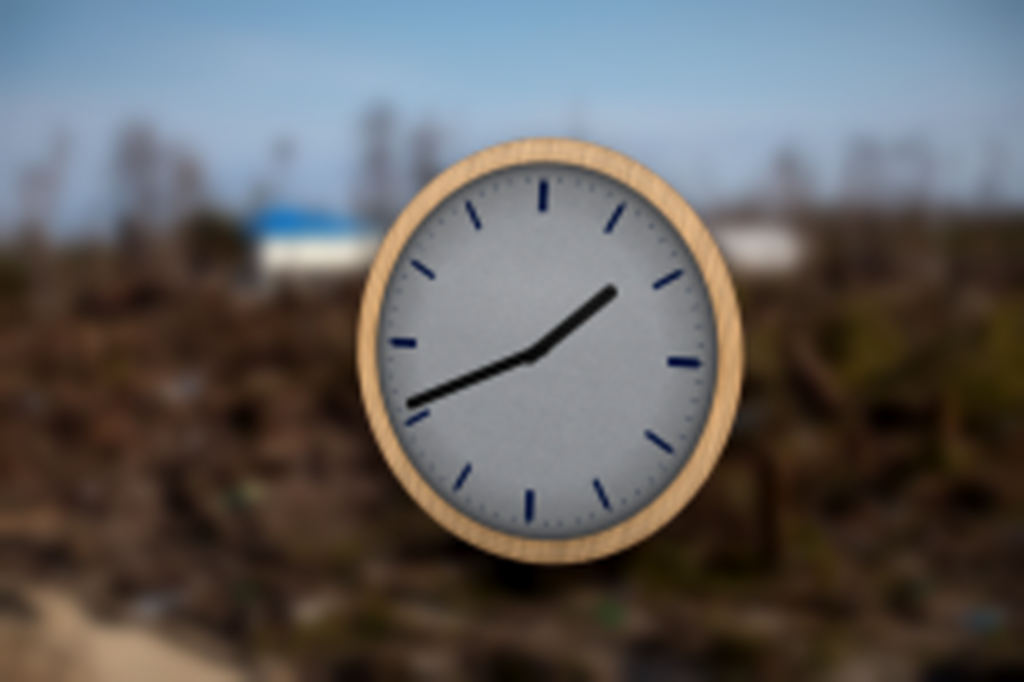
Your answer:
{"hour": 1, "minute": 41}
